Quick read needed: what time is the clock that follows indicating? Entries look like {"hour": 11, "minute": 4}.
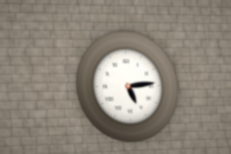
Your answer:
{"hour": 5, "minute": 14}
